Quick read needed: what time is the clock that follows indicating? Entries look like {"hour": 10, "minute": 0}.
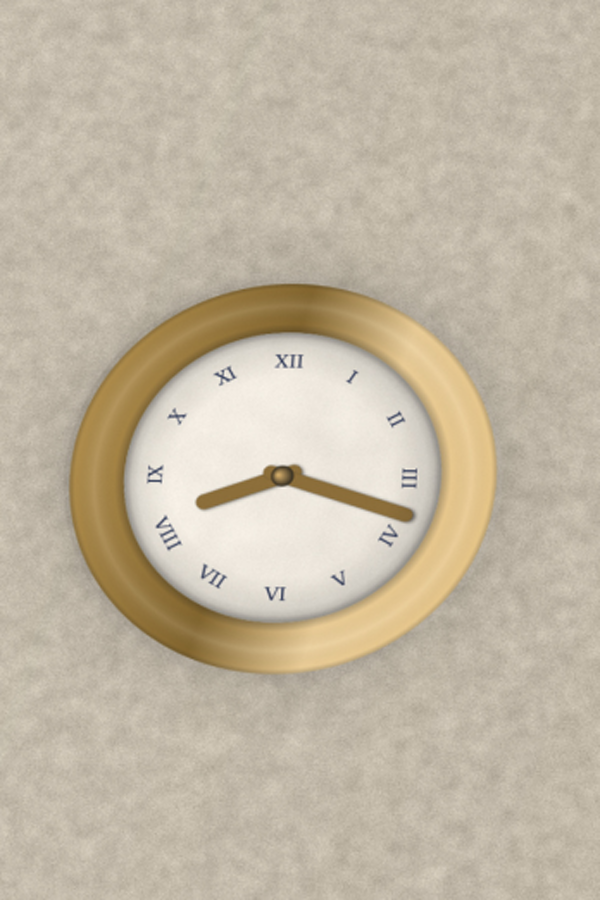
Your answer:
{"hour": 8, "minute": 18}
